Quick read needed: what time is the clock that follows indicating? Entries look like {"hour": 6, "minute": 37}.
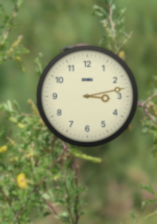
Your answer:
{"hour": 3, "minute": 13}
